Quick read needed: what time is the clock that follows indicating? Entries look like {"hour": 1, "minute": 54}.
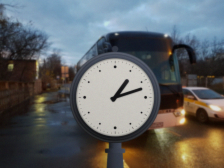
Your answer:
{"hour": 1, "minute": 12}
